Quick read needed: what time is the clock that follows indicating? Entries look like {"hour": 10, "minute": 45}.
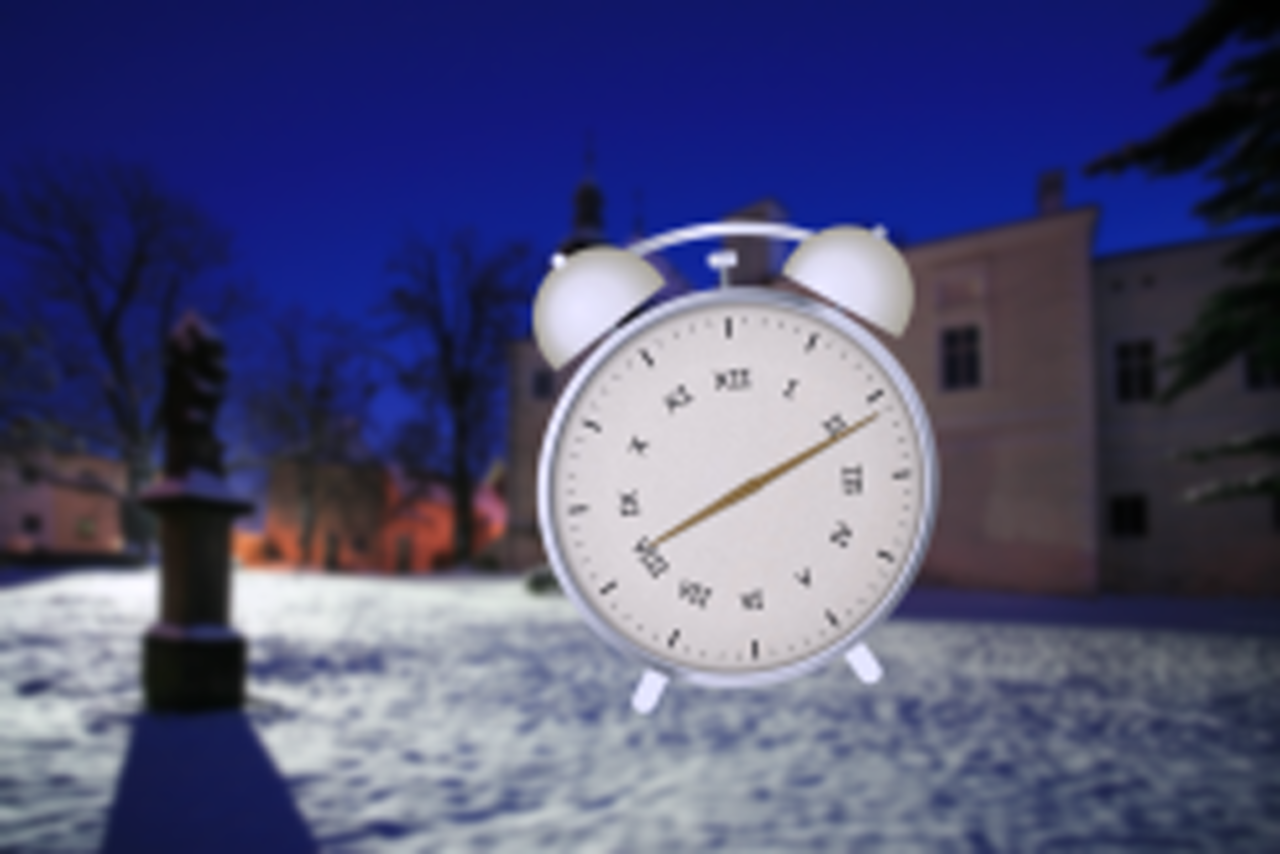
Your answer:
{"hour": 8, "minute": 11}
